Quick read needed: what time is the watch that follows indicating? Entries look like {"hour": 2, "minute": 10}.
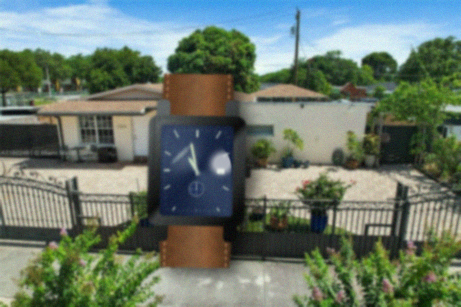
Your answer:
{"hour": 10, "minute": 58}
